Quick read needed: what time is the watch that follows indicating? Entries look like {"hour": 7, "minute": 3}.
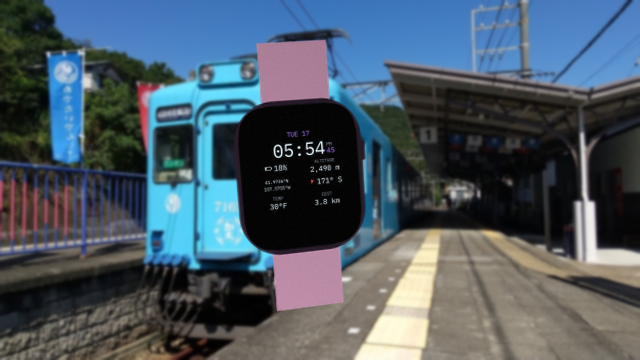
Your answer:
{"hour": 5, "minute": 54}
